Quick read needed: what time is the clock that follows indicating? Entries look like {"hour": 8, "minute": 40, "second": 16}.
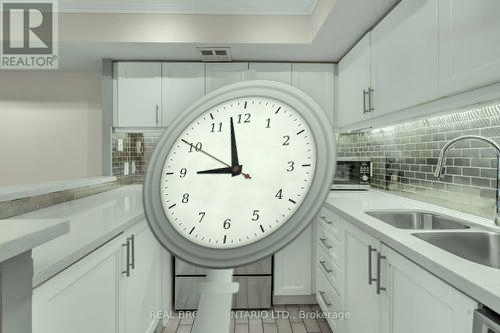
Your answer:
{"hour": 8, "minute": 57, "second": 50}
